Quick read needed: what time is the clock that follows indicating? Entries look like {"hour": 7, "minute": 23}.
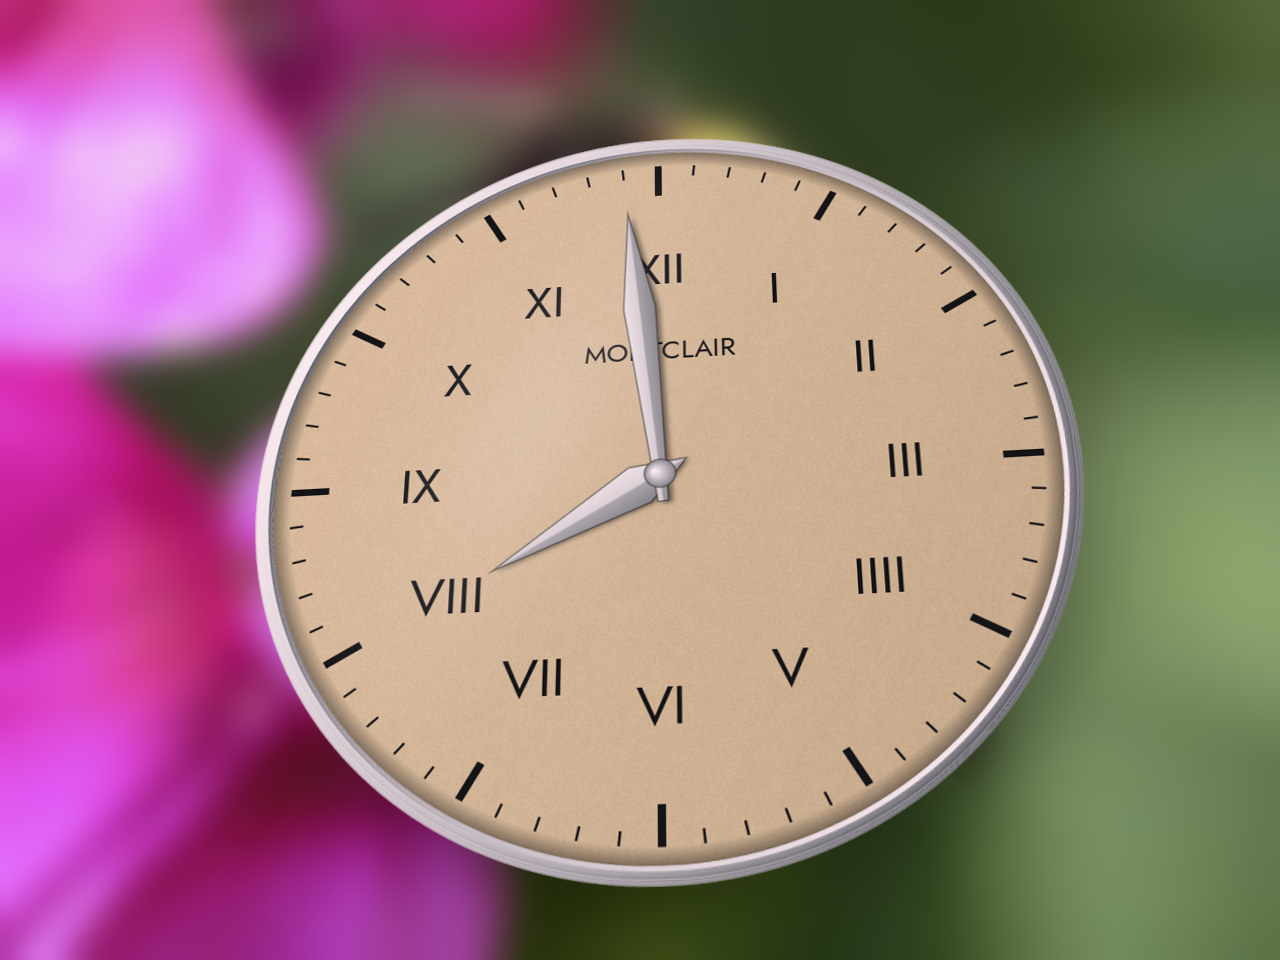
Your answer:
{"hour": 7, "minute": 59}
